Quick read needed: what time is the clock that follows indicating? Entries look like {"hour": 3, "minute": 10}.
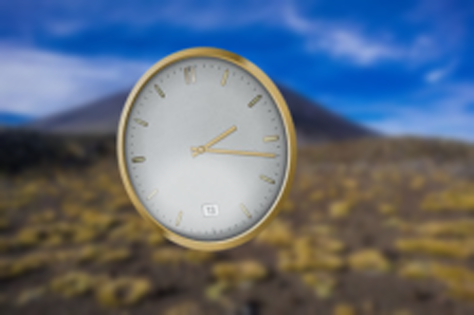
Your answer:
{"hour": 2, "minute": 17}
